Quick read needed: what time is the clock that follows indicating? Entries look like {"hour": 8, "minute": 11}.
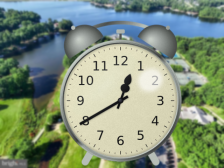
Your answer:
{"hour": 12, "minute": 40}
